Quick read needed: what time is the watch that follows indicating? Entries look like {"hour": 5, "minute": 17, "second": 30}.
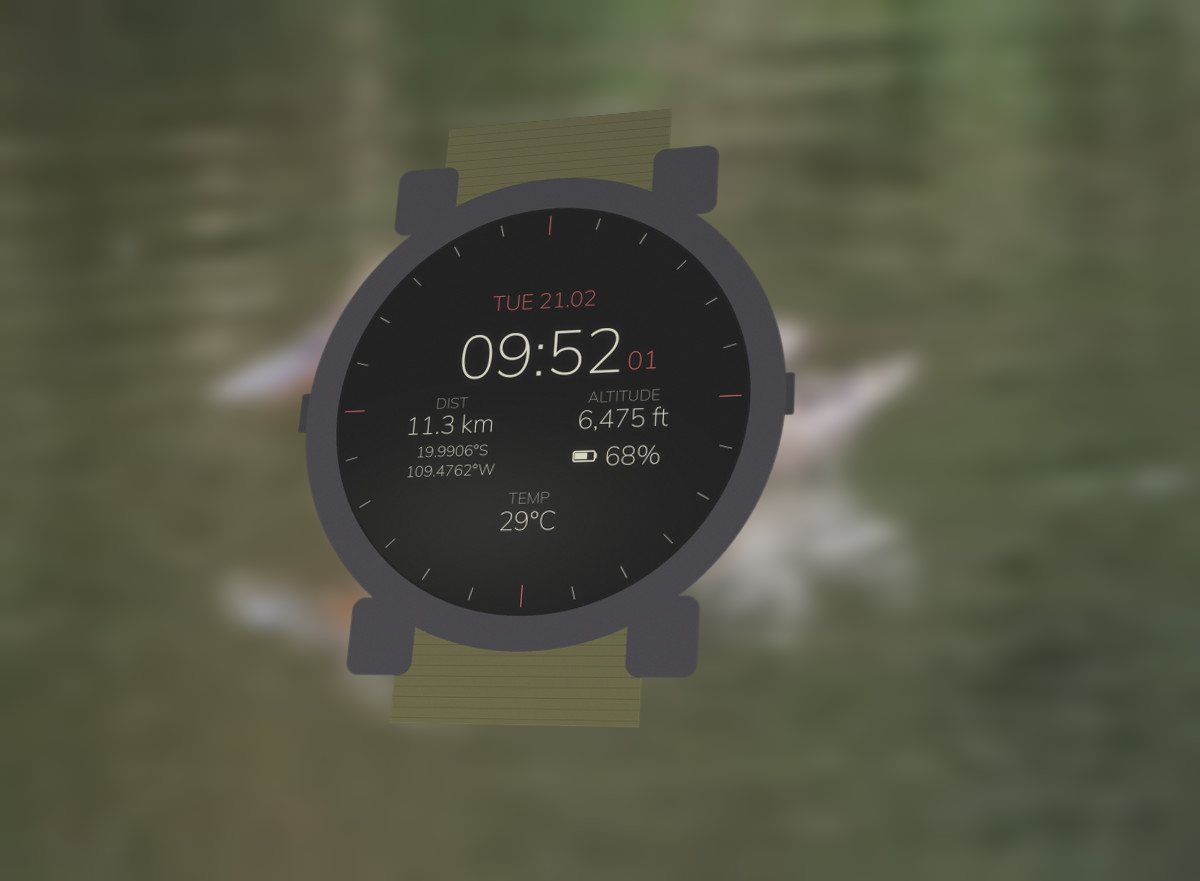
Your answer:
{"hour": 9, "minute": 52, "second": 1}
